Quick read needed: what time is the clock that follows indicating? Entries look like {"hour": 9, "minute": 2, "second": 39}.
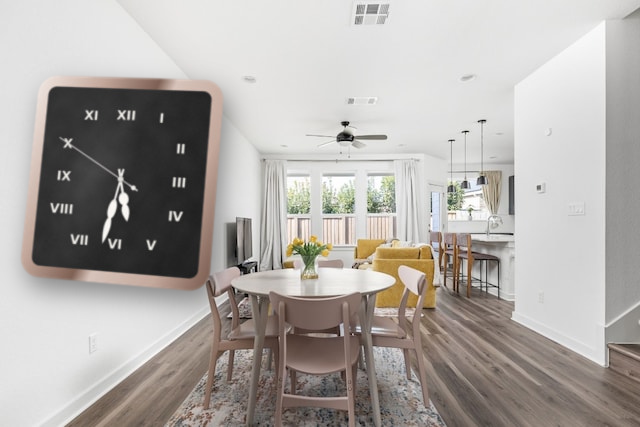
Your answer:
{"hour": 5, "minute": 31, "second": 50}
